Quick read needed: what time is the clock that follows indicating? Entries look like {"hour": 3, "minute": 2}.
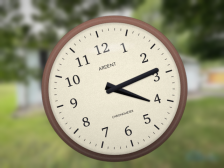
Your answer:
{"hour": 4, "minute": 14}
